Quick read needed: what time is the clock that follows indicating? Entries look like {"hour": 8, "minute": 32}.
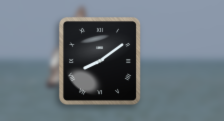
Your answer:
{"hour": 8, "minute": 9}
